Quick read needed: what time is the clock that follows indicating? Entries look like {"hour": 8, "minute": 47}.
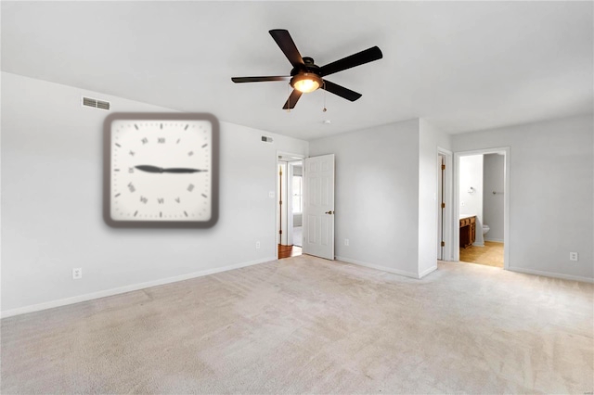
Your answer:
{"hour": 9, "minute": 15}
